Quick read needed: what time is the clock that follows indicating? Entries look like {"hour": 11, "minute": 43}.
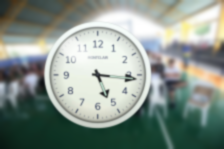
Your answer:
{"hour": 5, "minute": 16}
